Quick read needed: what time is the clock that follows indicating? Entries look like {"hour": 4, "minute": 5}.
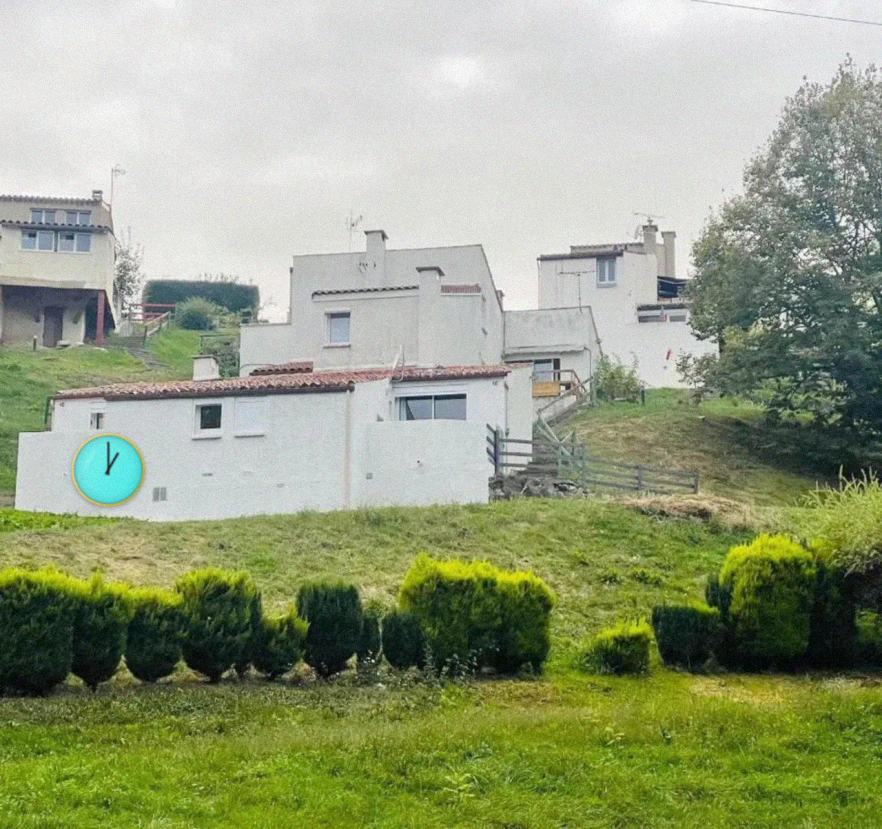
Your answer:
{"hour": 1, "minute": 0}
